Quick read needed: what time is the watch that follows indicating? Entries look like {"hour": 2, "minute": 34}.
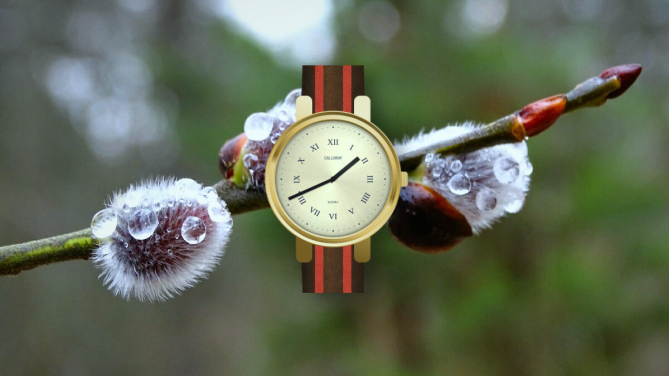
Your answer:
{"hour": 1, "minute": 41}
